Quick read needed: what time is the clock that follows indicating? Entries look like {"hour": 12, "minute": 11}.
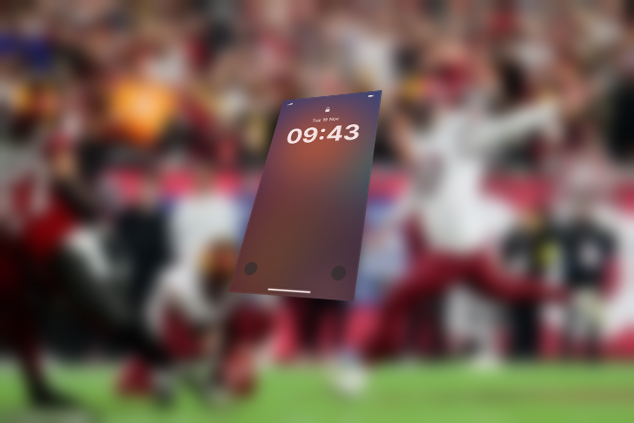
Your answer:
{"hour": 9, "minute": 43}
